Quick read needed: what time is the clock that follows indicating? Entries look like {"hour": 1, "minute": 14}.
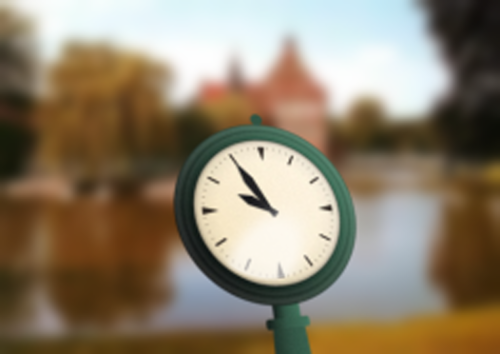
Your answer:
{"hour": 9, "minute": 55}
